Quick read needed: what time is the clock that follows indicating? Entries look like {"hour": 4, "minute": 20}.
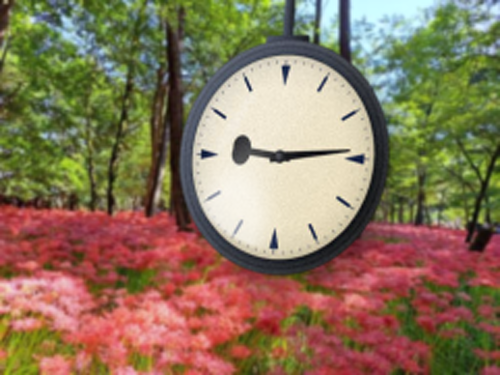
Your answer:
{"hour": 9, "minute": 14}
